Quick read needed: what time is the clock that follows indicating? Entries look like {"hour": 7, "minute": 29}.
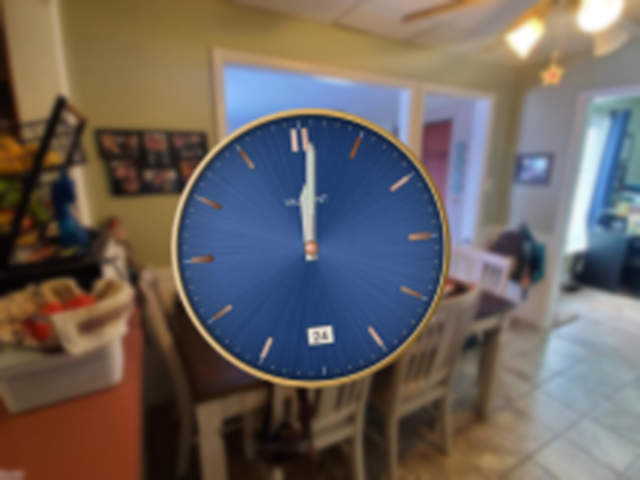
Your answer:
{"hour": 12, "minute": 1}
